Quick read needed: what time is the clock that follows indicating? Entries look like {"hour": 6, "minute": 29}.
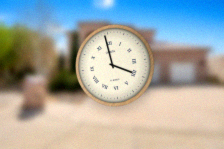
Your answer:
{"hour": 3, "minute": 59}
